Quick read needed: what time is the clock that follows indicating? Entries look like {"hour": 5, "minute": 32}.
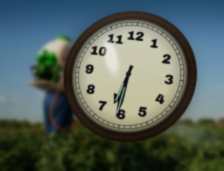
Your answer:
{"hour": 6, "minute": 31}
